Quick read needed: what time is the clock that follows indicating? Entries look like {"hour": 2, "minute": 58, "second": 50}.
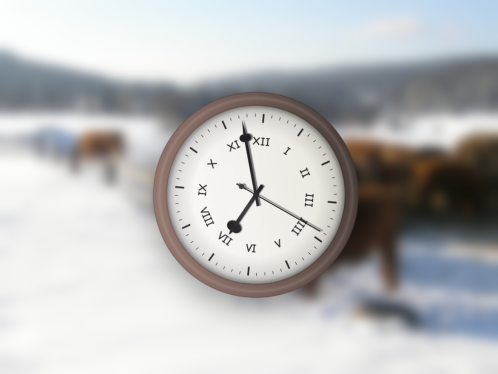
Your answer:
{"hour": 6, "minute": 57, "second": 19}
